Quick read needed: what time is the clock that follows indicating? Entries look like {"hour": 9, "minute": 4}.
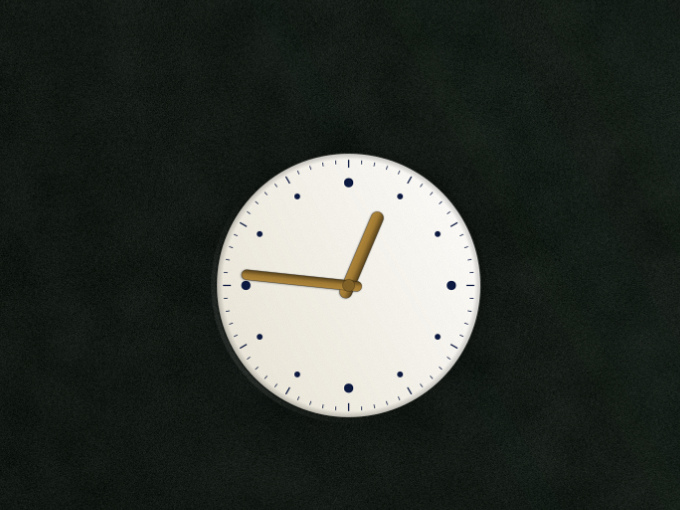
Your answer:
{"hour": 12, "minute": 46}
